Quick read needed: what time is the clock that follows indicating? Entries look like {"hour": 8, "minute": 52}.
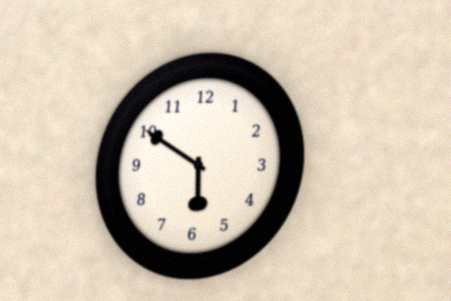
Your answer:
{"hour": 5, "minute": 50}
